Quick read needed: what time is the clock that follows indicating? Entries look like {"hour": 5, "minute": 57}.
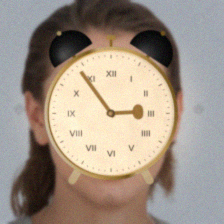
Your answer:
{"hour": 2, "minute": 54}
